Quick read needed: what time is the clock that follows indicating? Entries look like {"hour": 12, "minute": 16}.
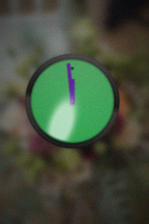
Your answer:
{"hour": 11, "minute": 59}
